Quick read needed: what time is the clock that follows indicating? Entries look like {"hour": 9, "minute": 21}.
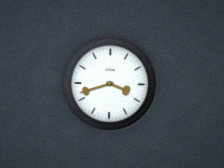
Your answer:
{"hour": 3, "minute": 42}
